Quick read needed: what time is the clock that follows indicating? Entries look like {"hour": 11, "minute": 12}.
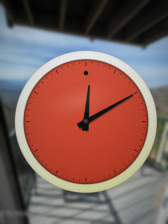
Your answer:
{"hour": 12, "minute": 10}
